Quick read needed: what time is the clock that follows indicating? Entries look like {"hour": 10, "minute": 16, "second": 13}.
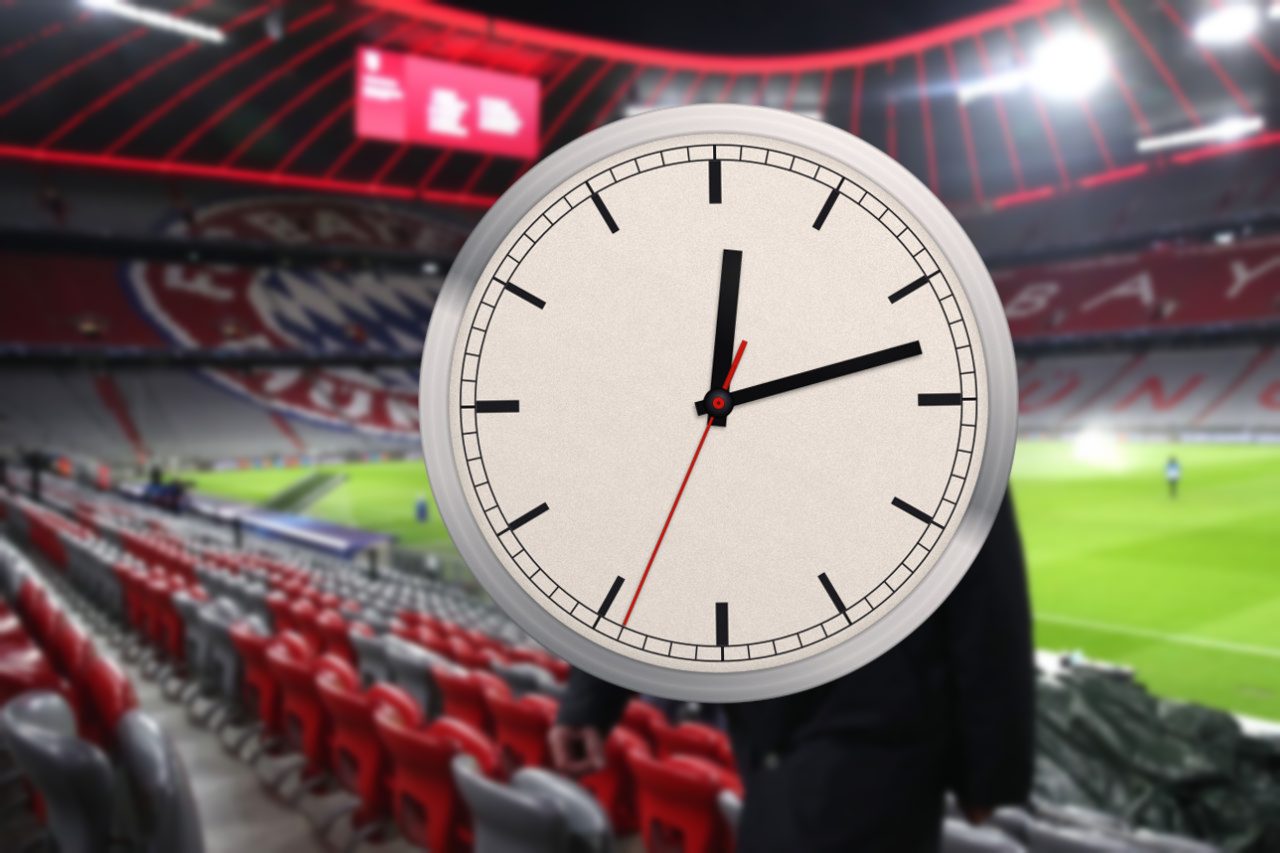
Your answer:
{"hour": 12, "minute": 12, "second": 34}
